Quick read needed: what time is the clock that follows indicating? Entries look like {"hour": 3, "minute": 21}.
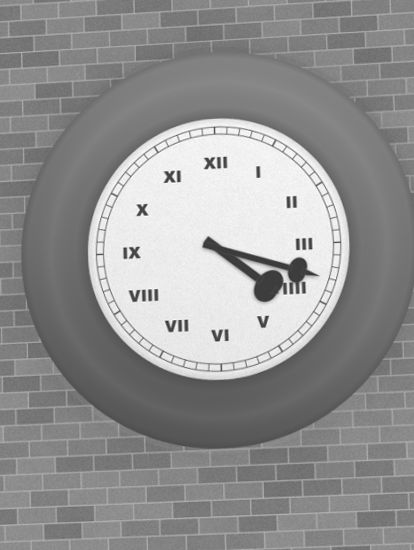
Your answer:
{"hour": 4, "minute": 18}
